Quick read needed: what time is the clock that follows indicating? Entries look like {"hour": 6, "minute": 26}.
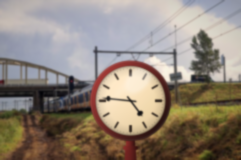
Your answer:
{"hour": 4, "minute": 46}
